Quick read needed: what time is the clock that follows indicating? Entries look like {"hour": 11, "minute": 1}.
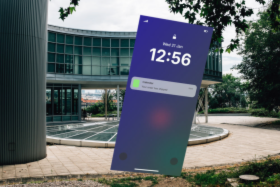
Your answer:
{"hour": 12, "minute": 56}
